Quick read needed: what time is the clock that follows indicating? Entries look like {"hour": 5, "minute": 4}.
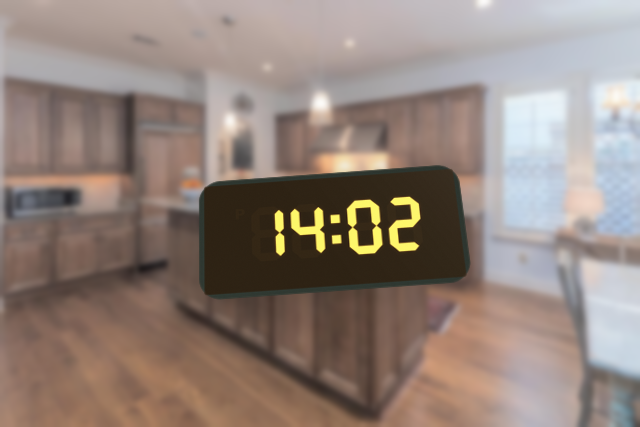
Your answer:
{"hour": 14, "minute": 2}
